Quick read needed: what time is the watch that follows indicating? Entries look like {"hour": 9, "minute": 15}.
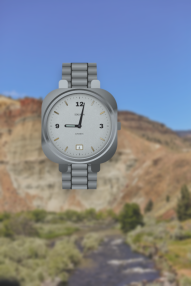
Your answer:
{"hour": 9, "minute": 2}
